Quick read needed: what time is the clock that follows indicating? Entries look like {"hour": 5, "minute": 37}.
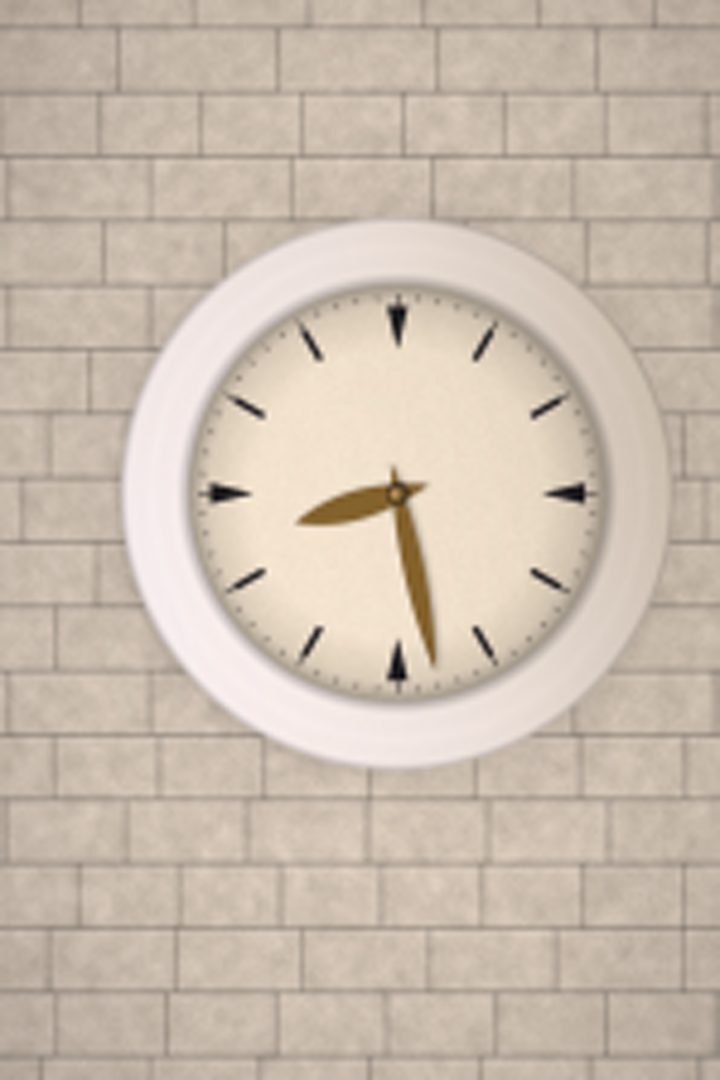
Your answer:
{"hour": 8, "minute": 28}
